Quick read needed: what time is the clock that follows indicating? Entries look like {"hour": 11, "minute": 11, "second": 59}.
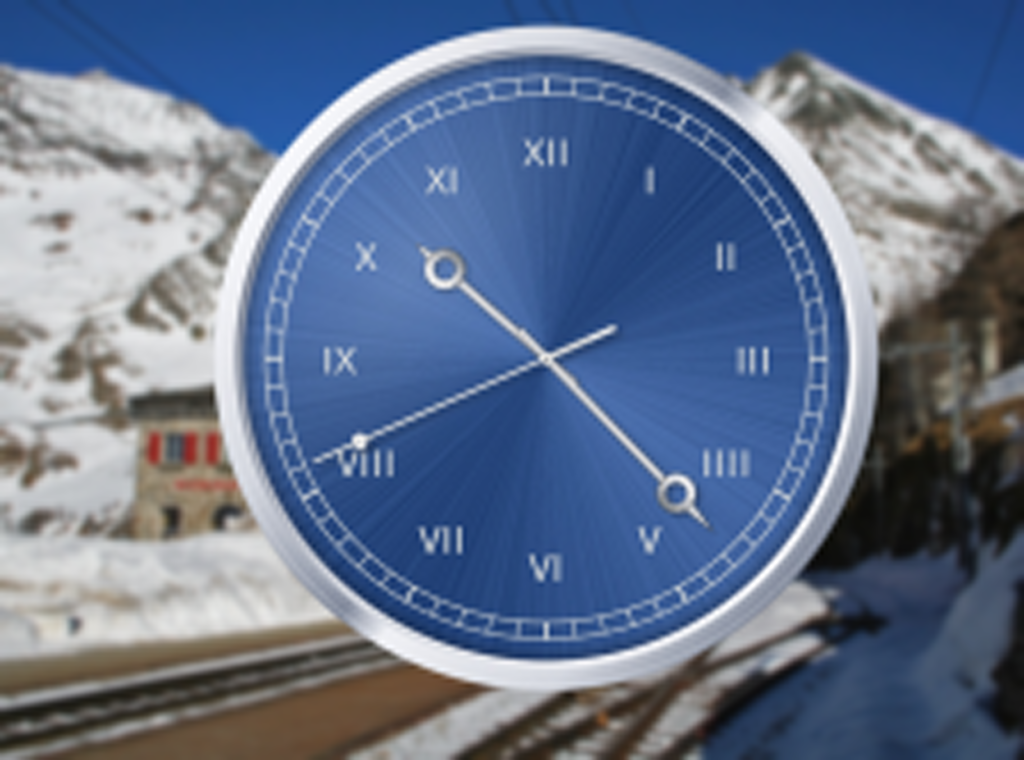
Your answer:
{"hour": 10, "minute": 22, "second": 41}
